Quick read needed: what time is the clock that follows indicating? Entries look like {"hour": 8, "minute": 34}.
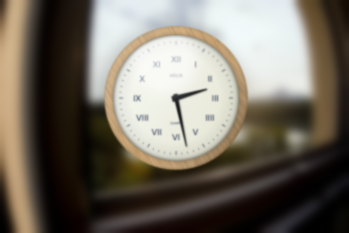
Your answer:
{"hour": 2, "minute": 28}
